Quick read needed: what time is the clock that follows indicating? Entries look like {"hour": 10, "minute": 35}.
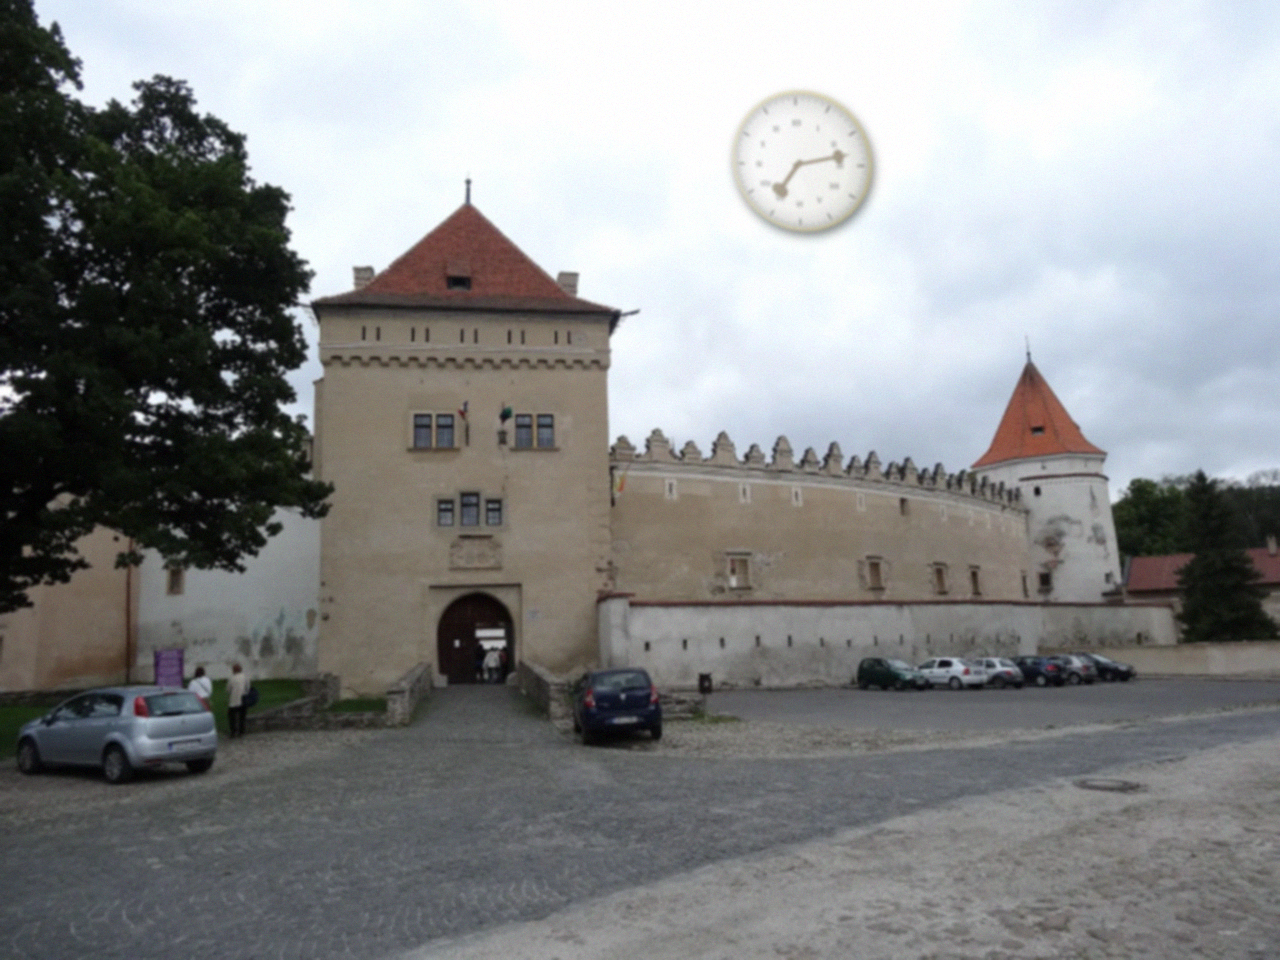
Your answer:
{"hour": 7, "minute": 13}
